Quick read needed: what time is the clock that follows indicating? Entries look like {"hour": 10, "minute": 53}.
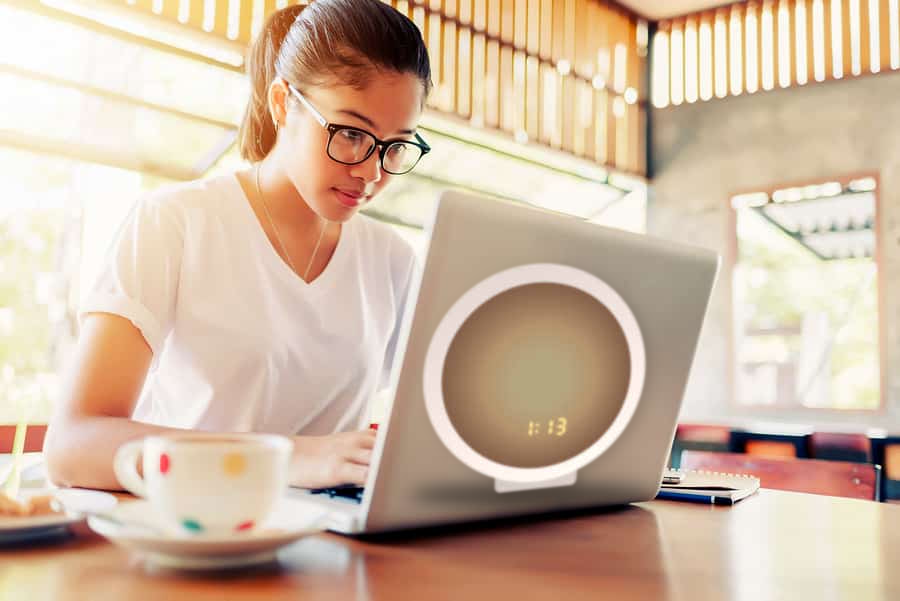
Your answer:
{"hour": 1, "minute": 13}
